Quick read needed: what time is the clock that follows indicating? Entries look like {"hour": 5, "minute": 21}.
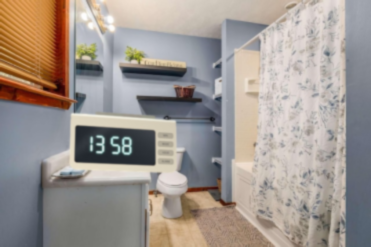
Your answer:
{"hour": 13, "minute": 58}
